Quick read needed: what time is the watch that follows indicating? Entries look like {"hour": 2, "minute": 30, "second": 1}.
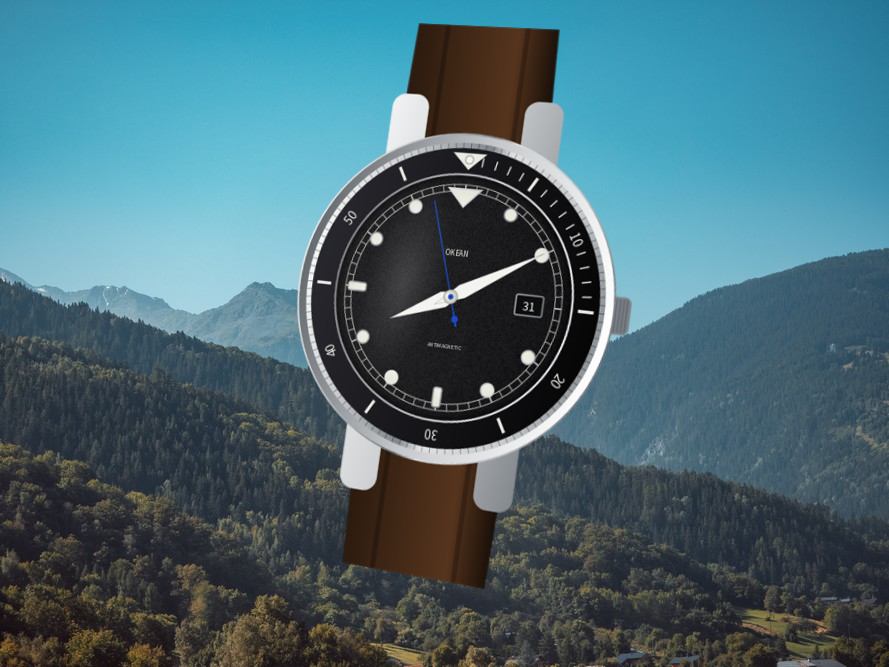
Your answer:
{"hour": 8, "minute": 9, "second": 57}
